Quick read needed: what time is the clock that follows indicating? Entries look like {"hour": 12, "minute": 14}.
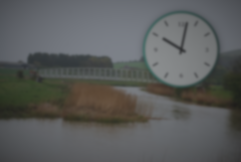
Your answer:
{"hour": 10, "minute": 2}
